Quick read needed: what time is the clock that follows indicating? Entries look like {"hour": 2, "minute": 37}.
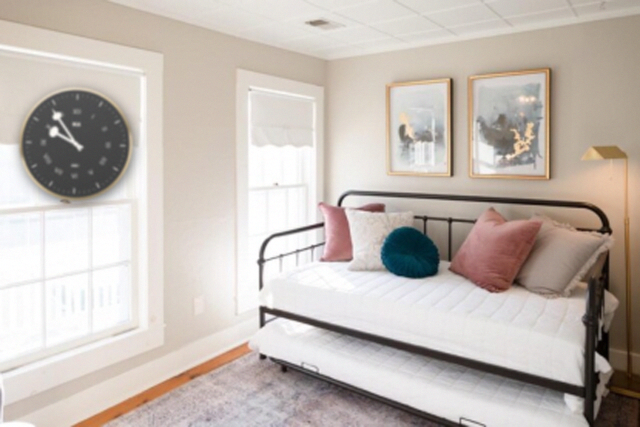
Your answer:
{"hour": 9, "minute": 54}
